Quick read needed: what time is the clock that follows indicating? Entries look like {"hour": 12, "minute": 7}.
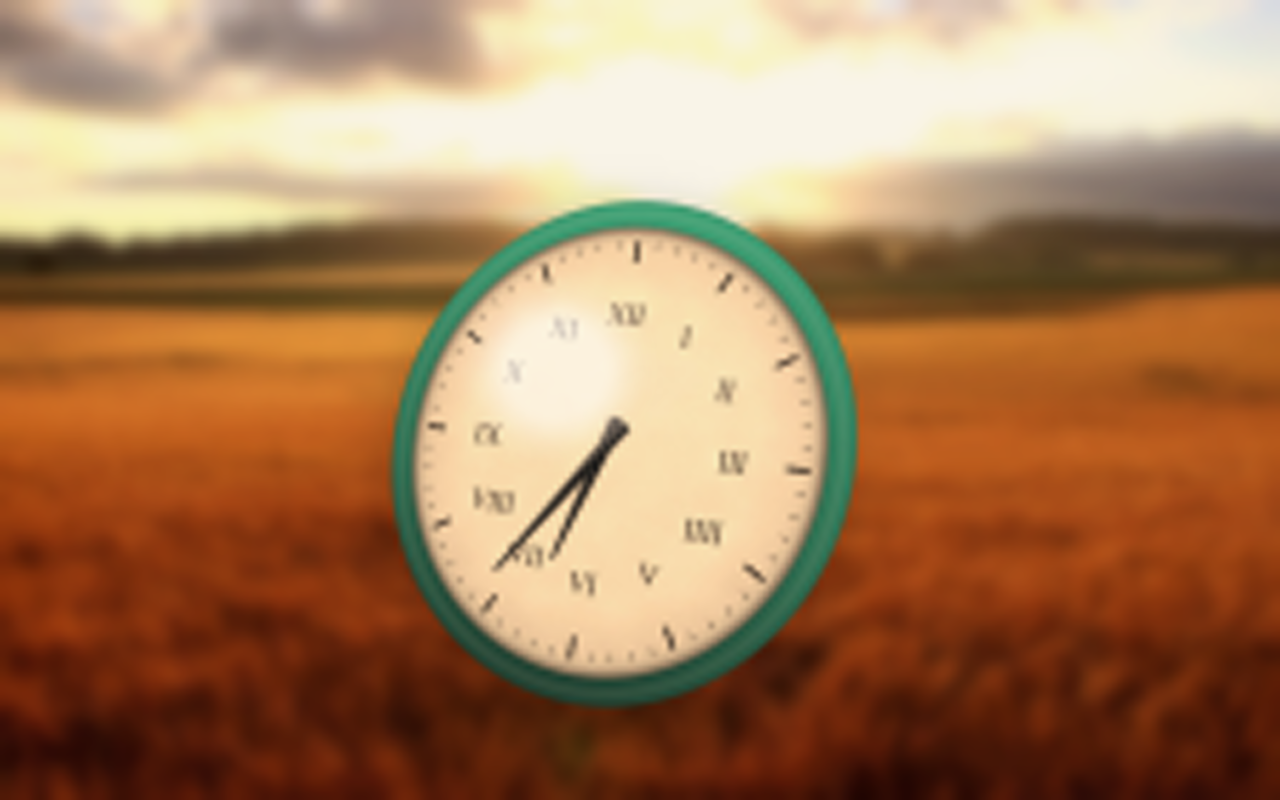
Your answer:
{"hour": 6, "minute": 36}
